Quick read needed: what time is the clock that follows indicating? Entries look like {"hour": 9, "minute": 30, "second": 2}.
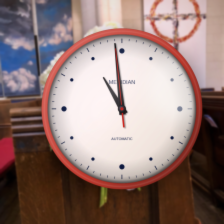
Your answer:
{"hour": 10, "minute": 58, "second": 59}
